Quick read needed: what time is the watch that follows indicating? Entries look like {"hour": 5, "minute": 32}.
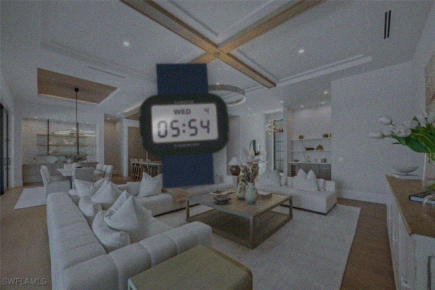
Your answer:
{"hour": 5, "minute": 54}
